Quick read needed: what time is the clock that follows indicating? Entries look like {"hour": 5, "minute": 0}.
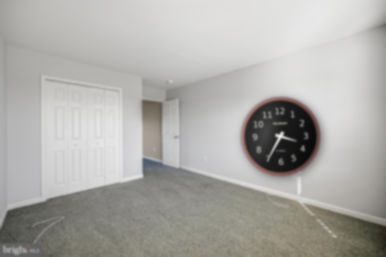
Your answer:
{"hour": 3, "minute": 35}
